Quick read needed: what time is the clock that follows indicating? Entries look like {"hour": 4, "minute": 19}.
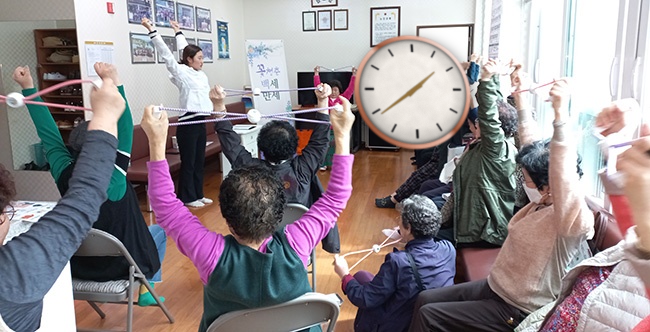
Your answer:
{"hour": 1, "minute": 39}
